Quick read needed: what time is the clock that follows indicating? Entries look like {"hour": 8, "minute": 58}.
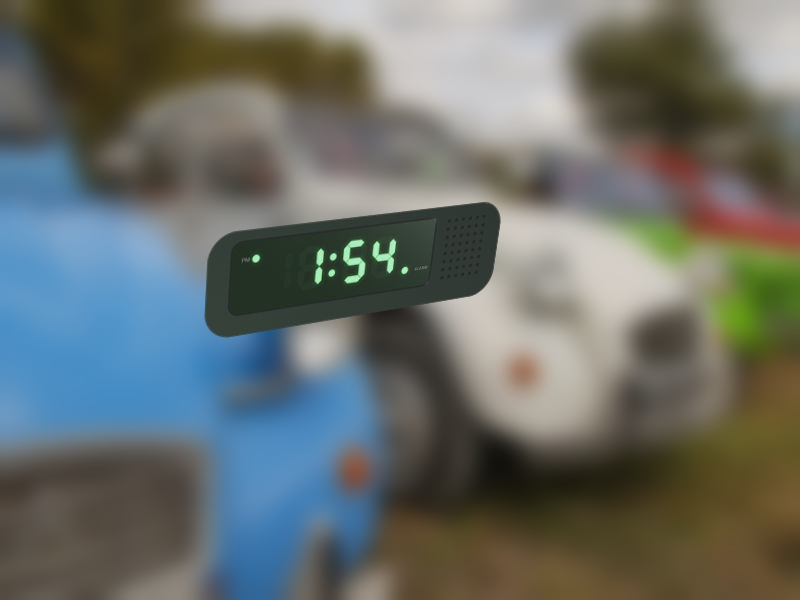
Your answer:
{"hour": 1, "minute": 54}
